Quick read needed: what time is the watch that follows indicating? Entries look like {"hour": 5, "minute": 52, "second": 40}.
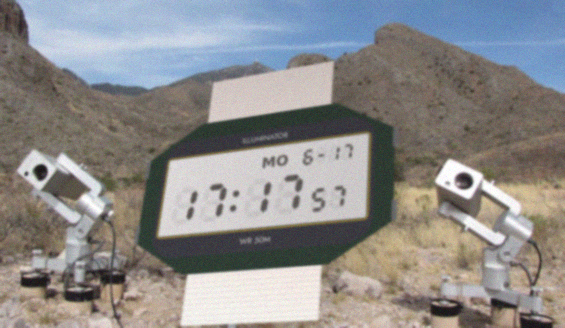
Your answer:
{"hour": 17, "minute": 17, "second": 57}
